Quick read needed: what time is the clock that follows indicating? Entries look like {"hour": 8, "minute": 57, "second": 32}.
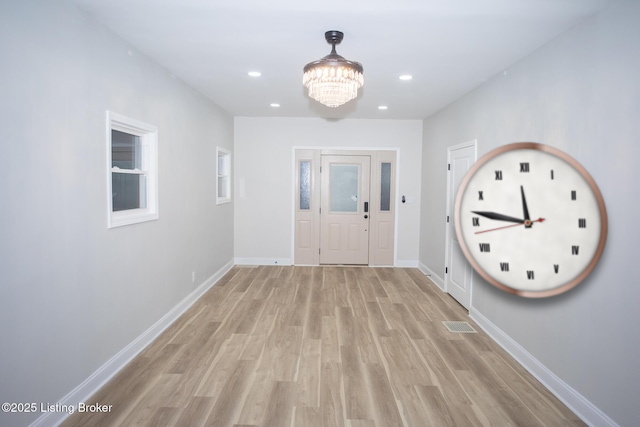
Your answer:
{"hour": 11, "minute": 46, "second": 43}
